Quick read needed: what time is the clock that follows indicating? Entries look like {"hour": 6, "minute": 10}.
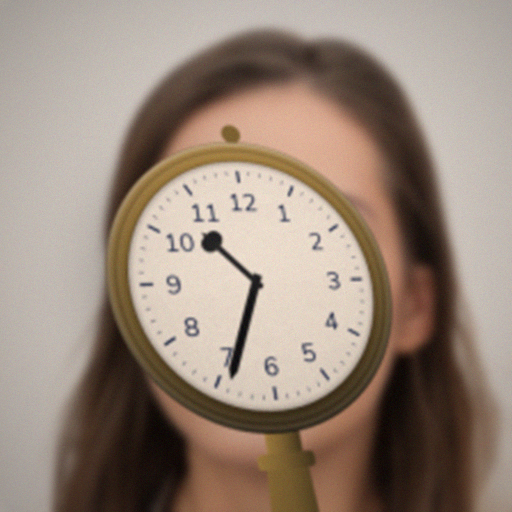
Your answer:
{"hour": 10, "minute": 34}
